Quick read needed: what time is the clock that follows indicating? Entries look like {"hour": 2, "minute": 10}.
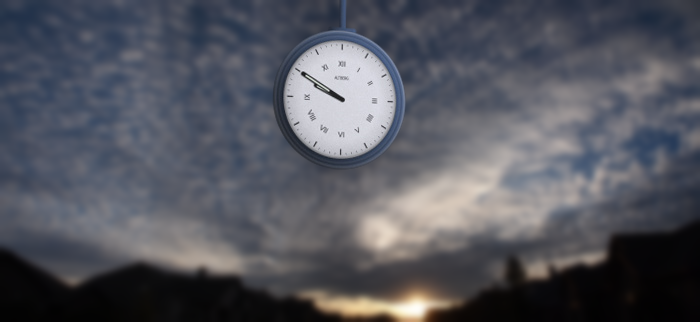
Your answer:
{"hour": 9, "minute": 50}
